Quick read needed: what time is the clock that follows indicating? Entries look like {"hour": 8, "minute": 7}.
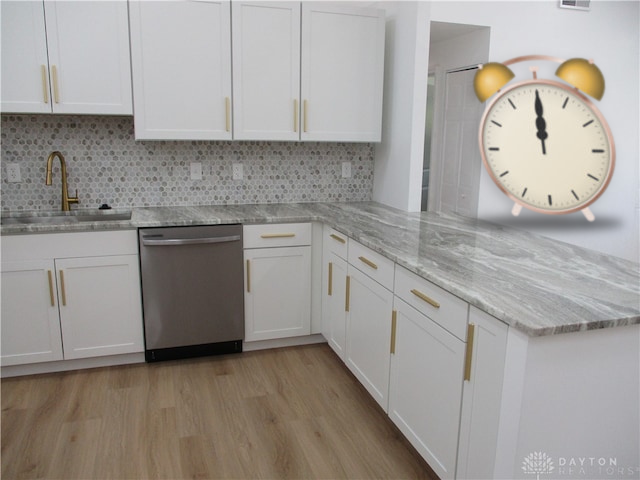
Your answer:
{"hour": 12, "minute": 0}
